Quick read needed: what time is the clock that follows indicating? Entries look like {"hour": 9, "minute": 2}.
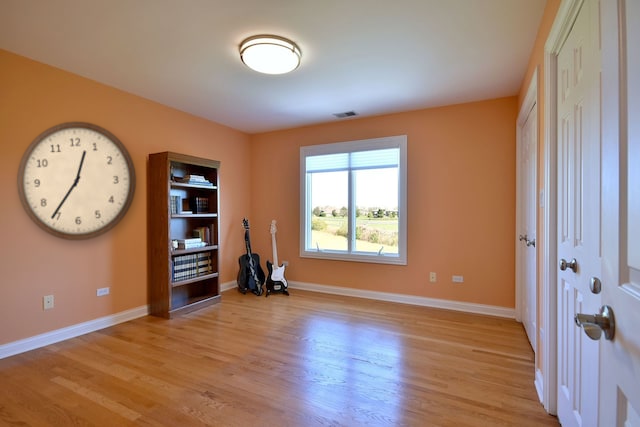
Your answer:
{"hour": 12, "minute": 36}
